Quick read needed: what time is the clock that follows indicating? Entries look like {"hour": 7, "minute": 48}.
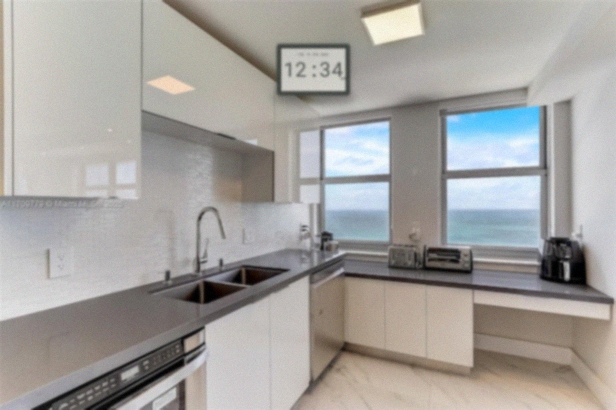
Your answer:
{"hour": 12, "minute": 34}
